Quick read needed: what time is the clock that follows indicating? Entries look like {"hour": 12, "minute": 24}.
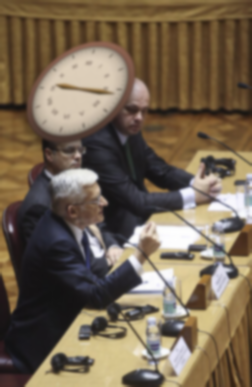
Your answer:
{"hour": 9, "minute": 16}
